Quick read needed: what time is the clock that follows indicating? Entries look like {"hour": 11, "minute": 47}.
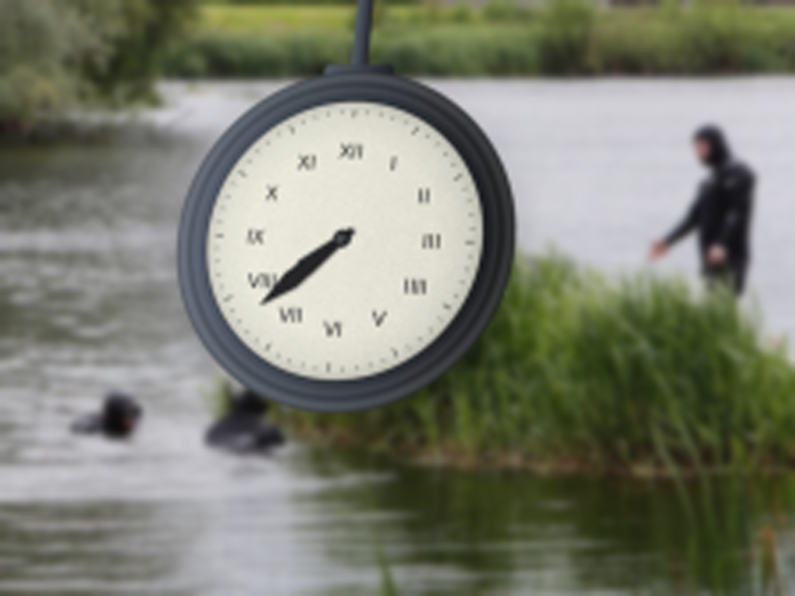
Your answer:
{"hour": 7, "minute": 38}
